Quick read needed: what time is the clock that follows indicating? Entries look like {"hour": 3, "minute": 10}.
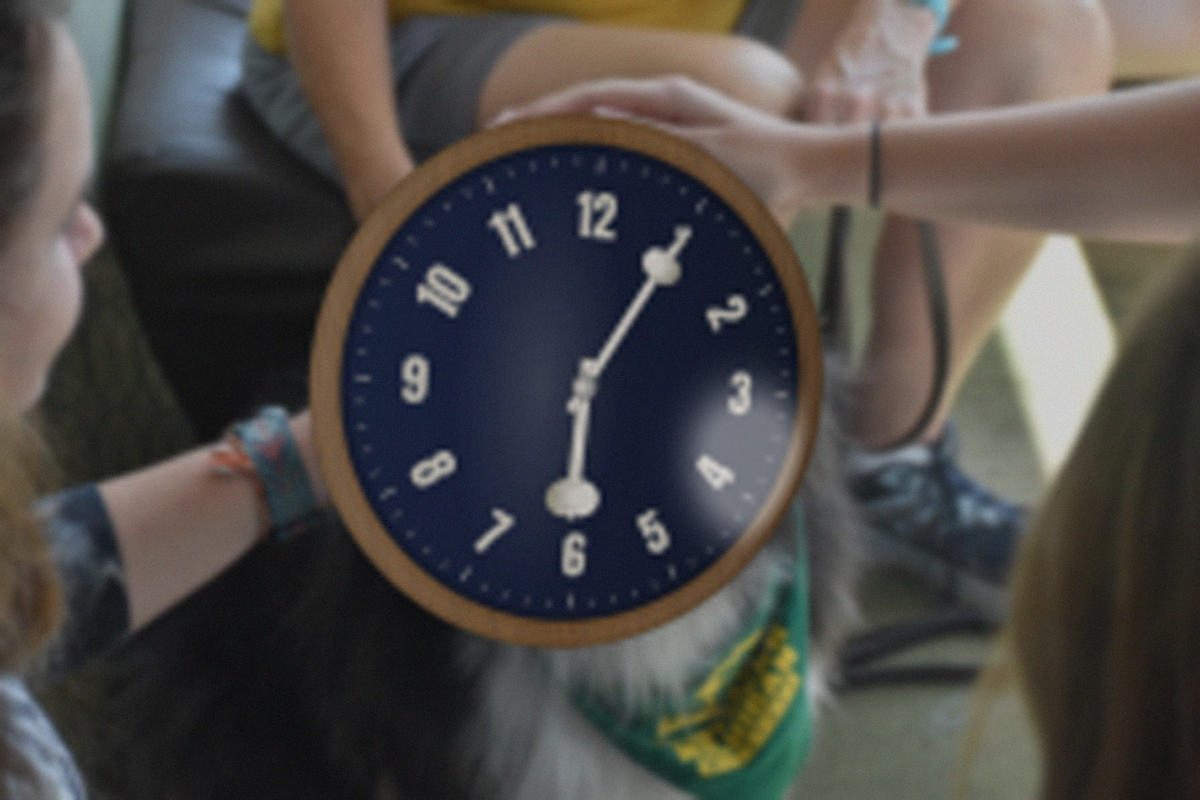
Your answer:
{"hour": 6, "minute": 5}
